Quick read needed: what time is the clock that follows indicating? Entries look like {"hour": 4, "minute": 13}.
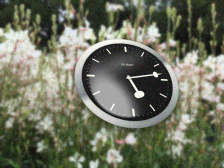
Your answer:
{"hour": 5, "minute": 13}
